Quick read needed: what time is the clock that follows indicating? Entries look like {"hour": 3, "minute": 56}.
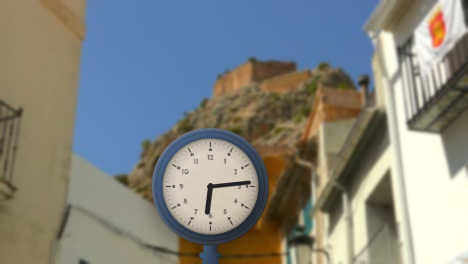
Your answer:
{"hour": 6, "minute": 14}
